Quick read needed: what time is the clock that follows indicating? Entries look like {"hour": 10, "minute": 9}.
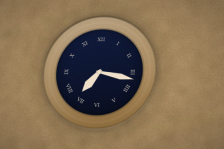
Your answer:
{"hour": 7, "minute": 17}
